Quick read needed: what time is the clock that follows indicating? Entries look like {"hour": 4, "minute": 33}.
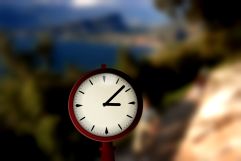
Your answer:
{"hour": 3, "minute": 8}
